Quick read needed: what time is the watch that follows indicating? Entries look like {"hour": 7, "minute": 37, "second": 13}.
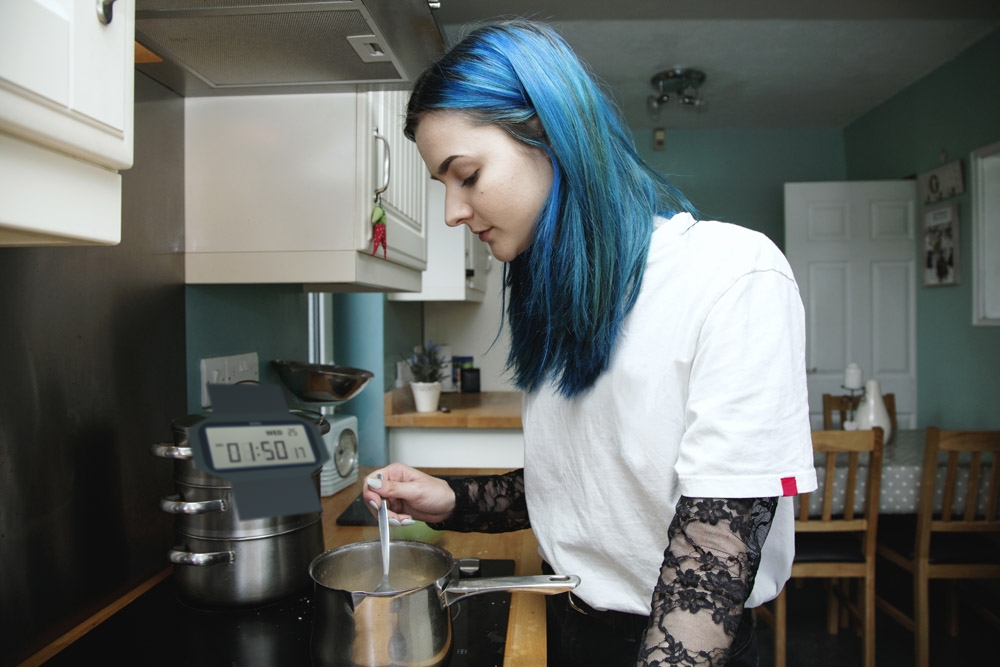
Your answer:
{"hour": 1, "minute": 50, "second": 17}
